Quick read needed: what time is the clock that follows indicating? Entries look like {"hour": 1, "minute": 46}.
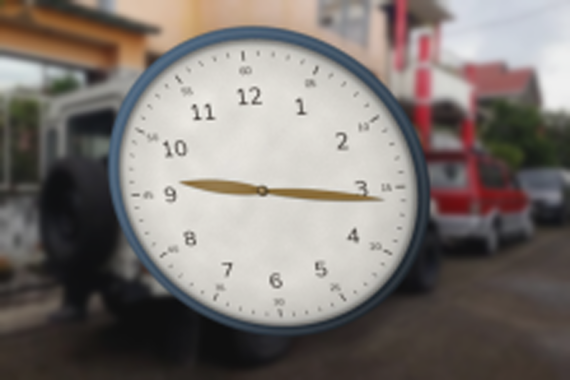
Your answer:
{"hour": 9, "minute": 16}
